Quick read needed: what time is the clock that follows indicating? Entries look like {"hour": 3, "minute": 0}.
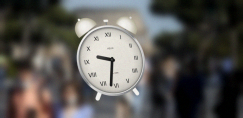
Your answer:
{"hour": 9, "minute": 32}
